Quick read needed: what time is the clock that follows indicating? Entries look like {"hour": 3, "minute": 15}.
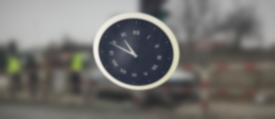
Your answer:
{"hour": 10, "minute": 49}
